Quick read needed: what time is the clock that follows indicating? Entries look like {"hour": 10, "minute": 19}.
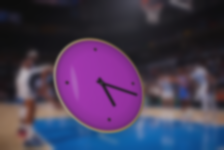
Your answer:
{"hour": 5, "minute": 18}
